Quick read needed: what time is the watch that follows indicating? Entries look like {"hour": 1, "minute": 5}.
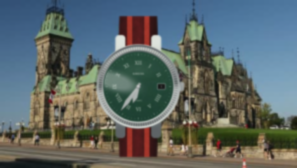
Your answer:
{"hour": 6, "minute": 36}
